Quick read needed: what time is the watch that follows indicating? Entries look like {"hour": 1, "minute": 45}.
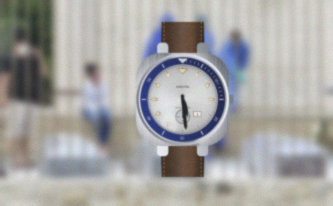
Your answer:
{"hour": 5, "minute": 29}
